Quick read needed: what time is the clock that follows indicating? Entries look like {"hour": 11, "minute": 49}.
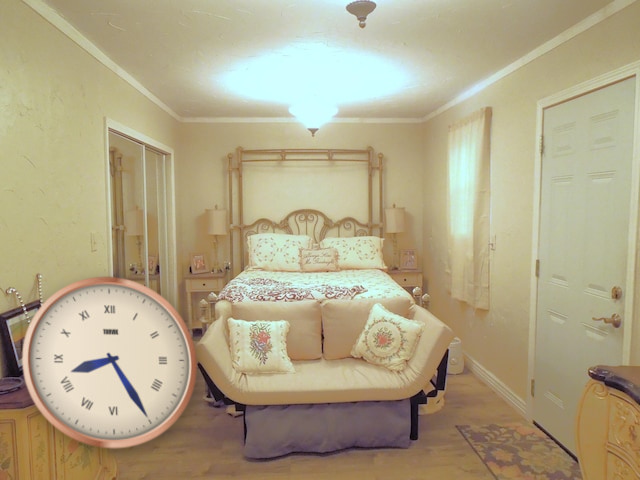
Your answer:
{"hour": 8, "minute": 25}
